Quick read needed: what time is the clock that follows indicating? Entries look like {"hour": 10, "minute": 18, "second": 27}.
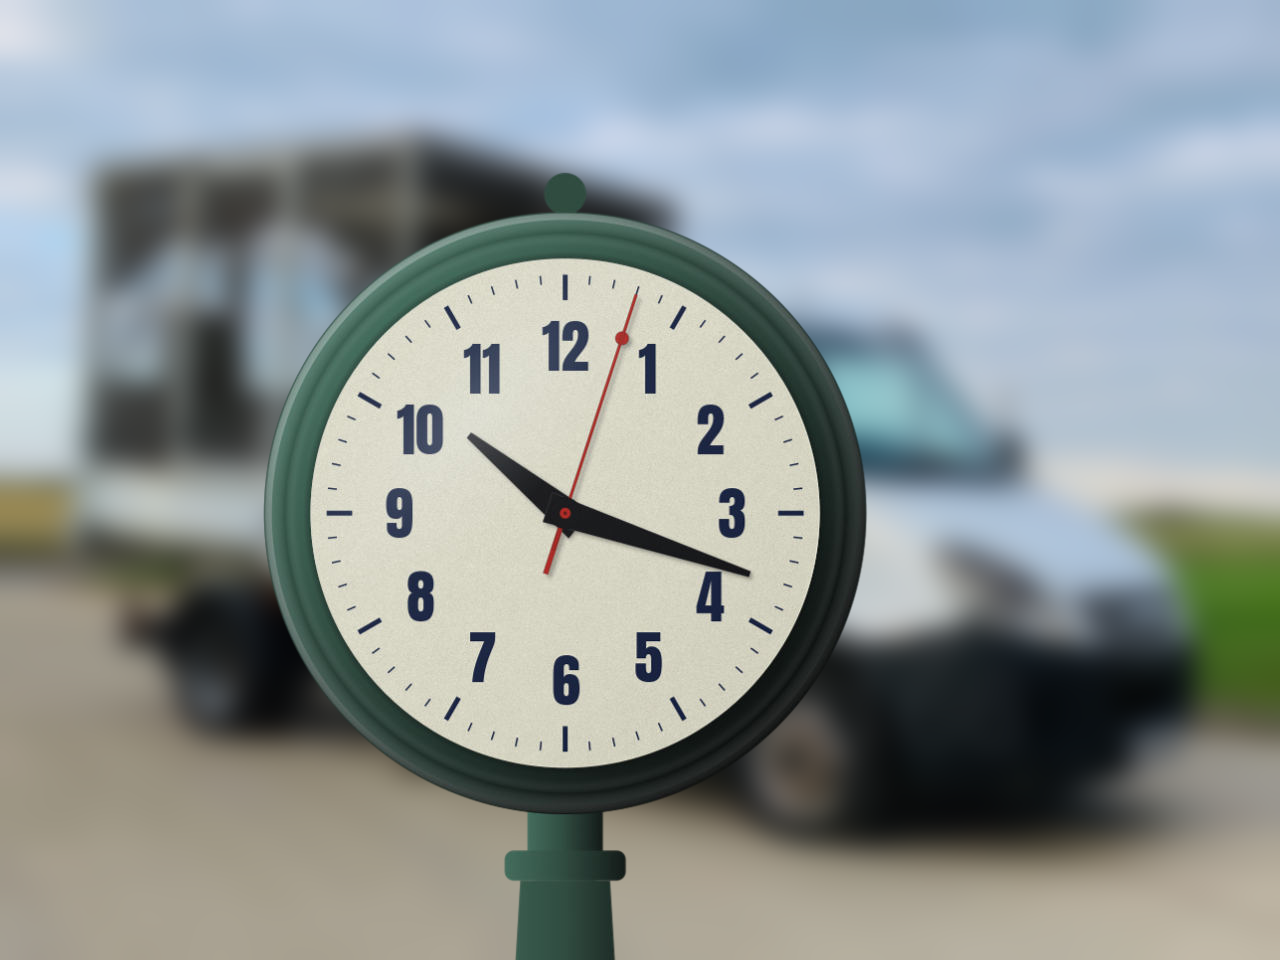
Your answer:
{"hour": 10, "minute": 18, "second": 3}
